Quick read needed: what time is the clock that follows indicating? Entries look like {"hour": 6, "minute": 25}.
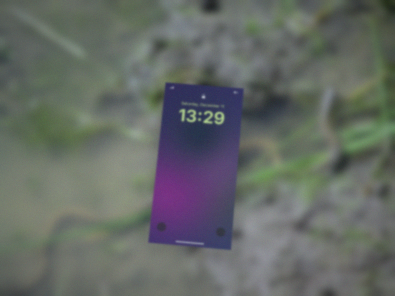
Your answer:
{"hour": 13, "minute": 29}
